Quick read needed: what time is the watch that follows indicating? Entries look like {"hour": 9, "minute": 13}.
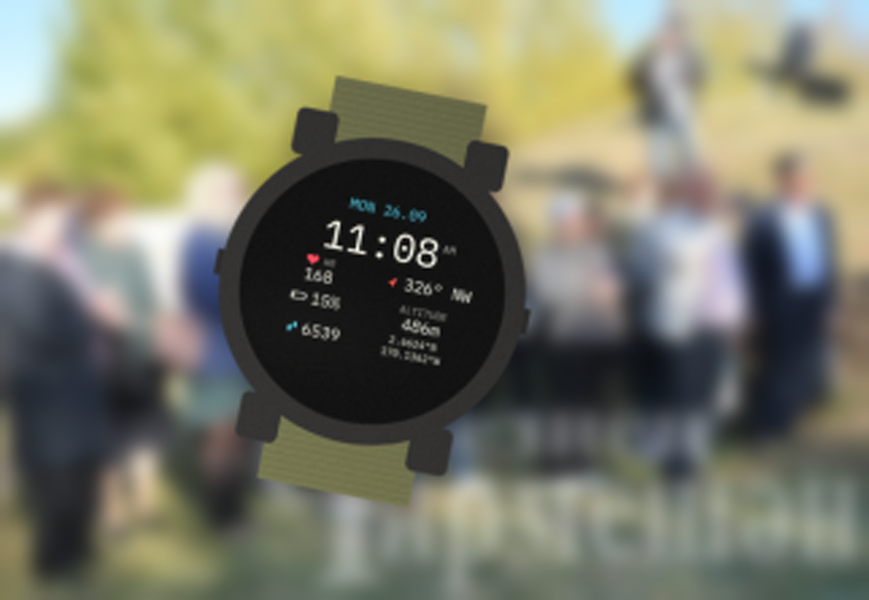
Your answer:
{"hour": 11, "minute": 8}
